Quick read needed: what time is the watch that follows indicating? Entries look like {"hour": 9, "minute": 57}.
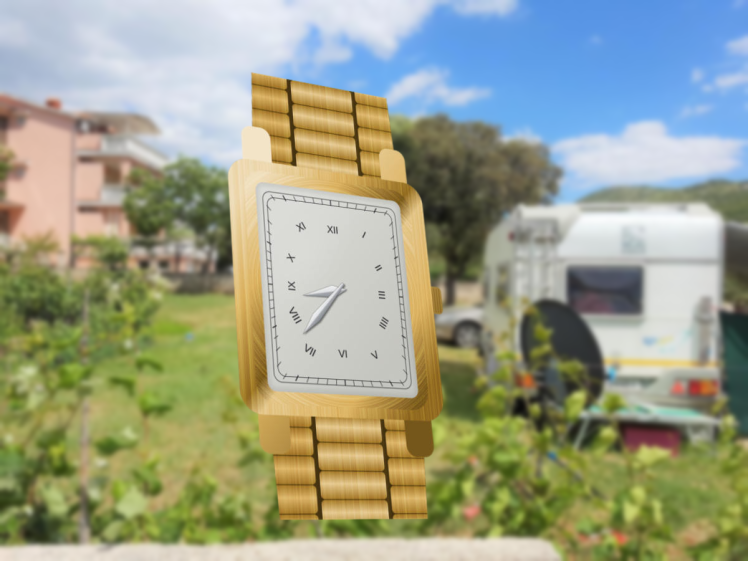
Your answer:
{"hour": 8, "minute": 37}
